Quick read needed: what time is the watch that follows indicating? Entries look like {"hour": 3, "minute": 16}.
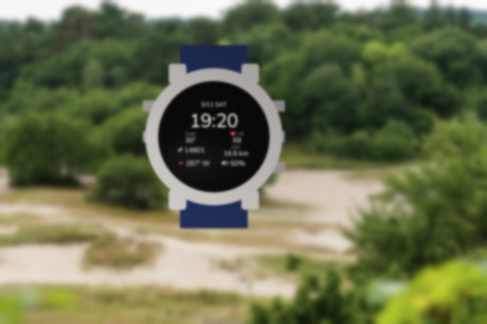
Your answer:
{"hour": 19, "minute": 20}
